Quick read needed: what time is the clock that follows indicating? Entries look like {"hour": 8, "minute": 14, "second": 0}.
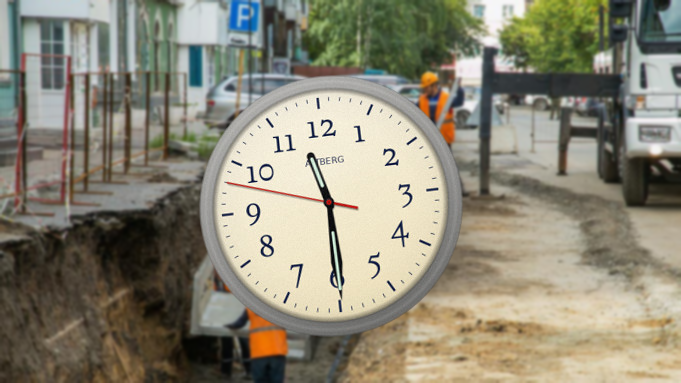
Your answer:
{"hour": 11, "minute": 29, "second": 48}
